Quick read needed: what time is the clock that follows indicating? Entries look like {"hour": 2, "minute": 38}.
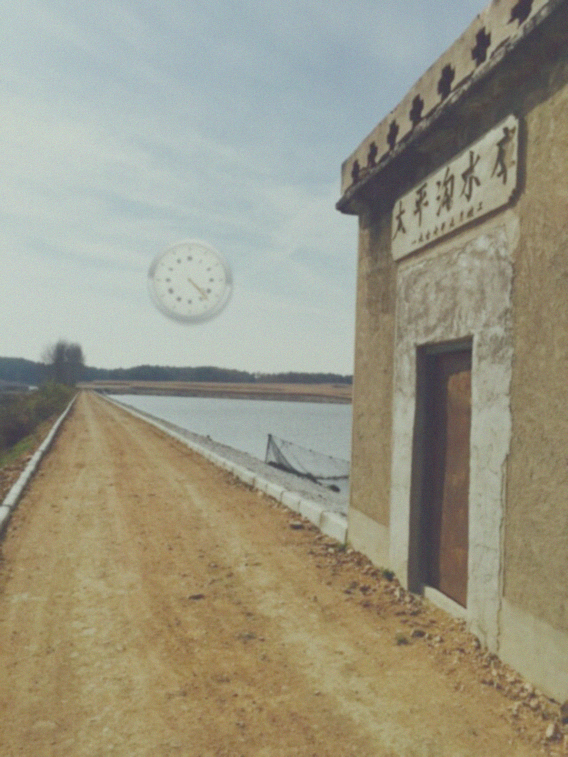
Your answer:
{"hour": 4, "minute": 23}
